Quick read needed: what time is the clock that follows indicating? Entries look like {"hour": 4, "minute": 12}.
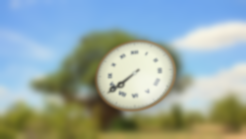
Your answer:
{"hour": 7, "minute": 39}
